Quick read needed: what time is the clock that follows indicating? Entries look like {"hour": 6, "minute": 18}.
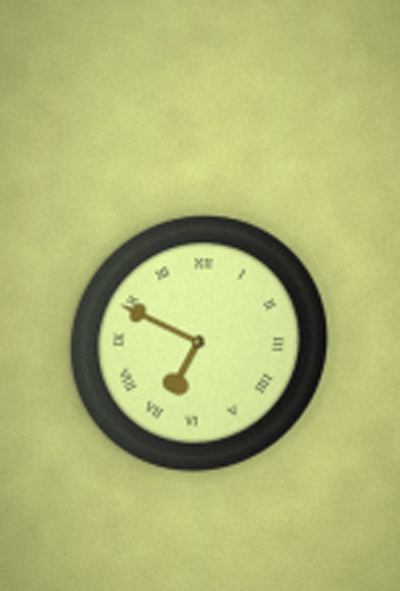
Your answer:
{"hour": 6, "minute": 49}
